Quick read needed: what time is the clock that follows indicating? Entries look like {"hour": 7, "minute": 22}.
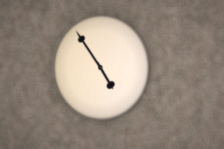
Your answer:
{"hour": 4, "minute": 54}
